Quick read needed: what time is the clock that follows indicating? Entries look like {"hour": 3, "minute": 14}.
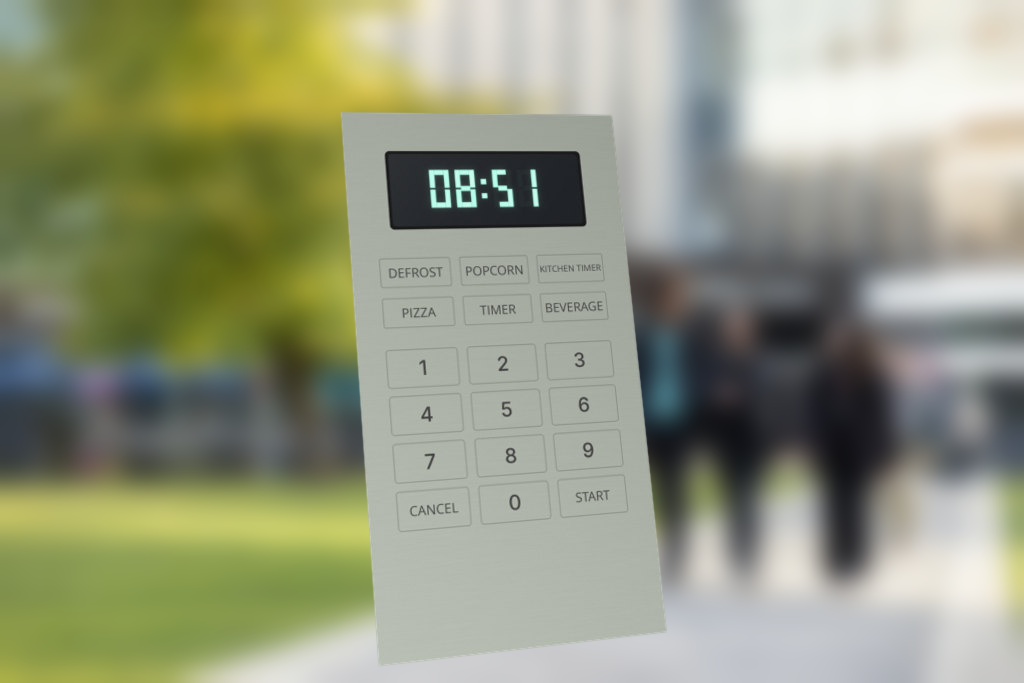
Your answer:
{"hour": 8, "minute": 51}
